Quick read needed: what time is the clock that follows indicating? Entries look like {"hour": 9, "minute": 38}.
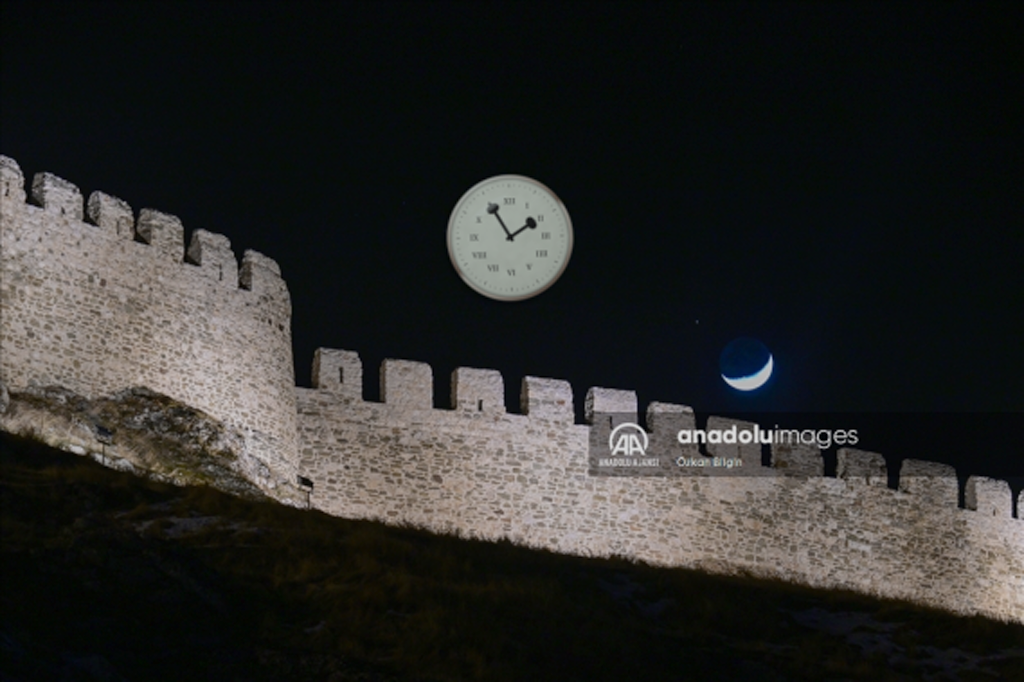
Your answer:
{"hour": 1, "minute": 55}
